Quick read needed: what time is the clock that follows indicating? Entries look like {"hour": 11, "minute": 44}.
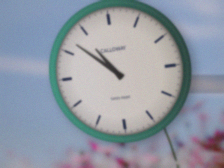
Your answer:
{"hour": 10, "minute": 52}
